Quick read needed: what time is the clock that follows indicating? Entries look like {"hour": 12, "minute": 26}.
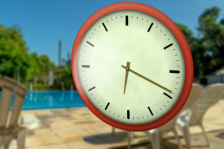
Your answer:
{"hour": 6, "minute": 19}
